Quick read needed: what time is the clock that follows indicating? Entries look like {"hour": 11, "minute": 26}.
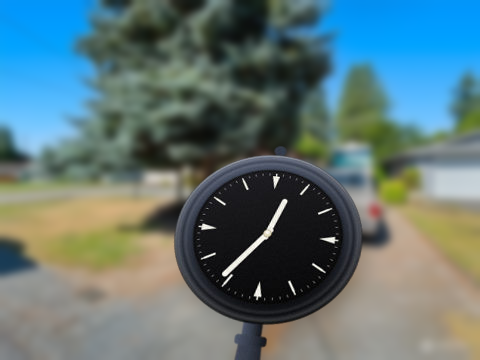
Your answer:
{"hour": 12, "minute": 36}
